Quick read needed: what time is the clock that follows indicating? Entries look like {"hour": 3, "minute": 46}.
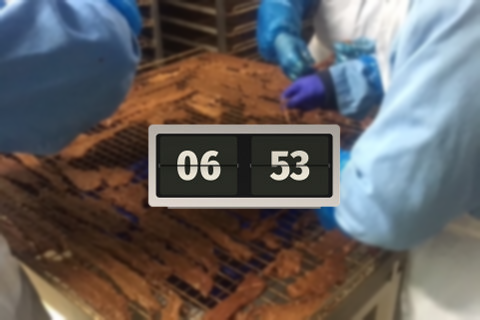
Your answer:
{"hour": 6, "minute": 53}
